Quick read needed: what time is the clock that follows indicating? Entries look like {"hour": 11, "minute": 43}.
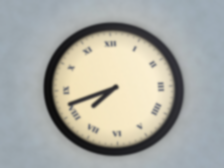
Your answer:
{"hour": 7, "minute": 42}
